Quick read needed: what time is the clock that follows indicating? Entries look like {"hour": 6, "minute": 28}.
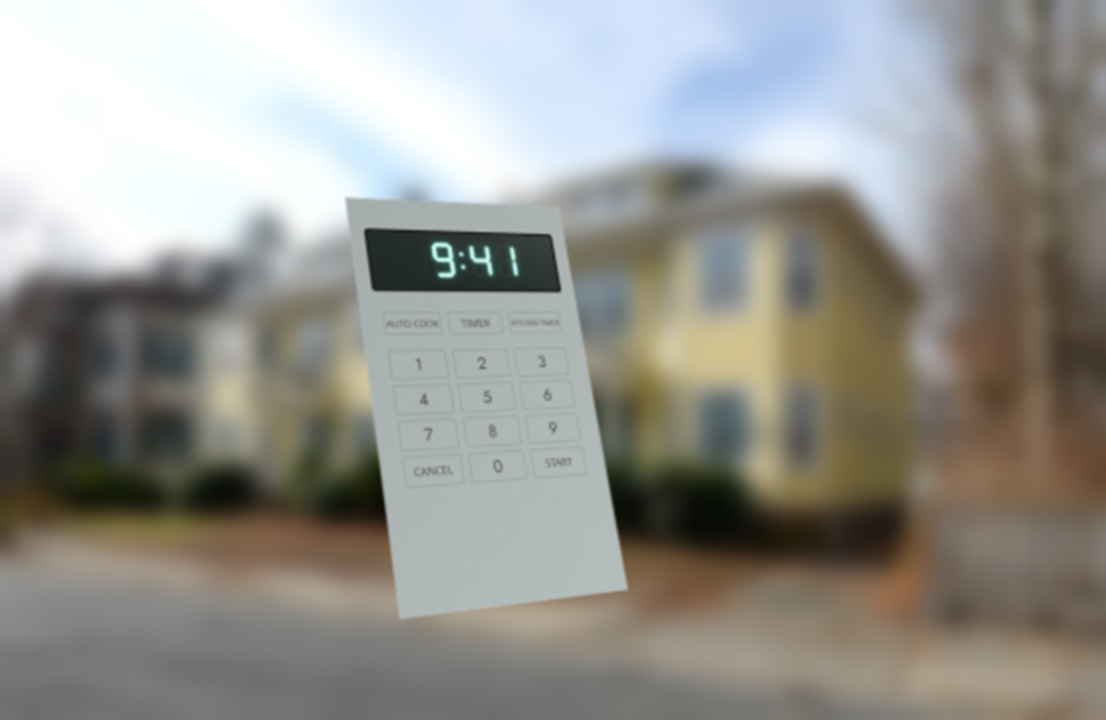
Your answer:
{"hour": 9, "minute": 41}
